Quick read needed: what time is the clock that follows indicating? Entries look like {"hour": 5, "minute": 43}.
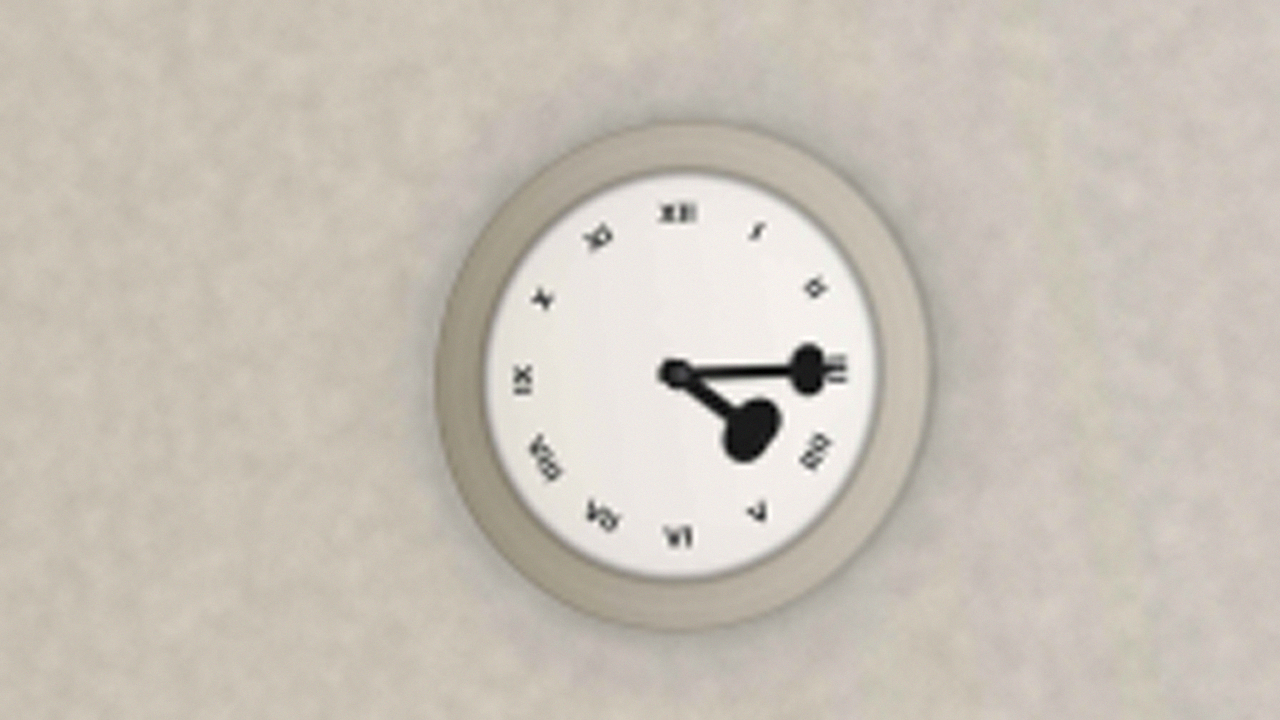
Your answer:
{"hour": 4, "minute": 15}
